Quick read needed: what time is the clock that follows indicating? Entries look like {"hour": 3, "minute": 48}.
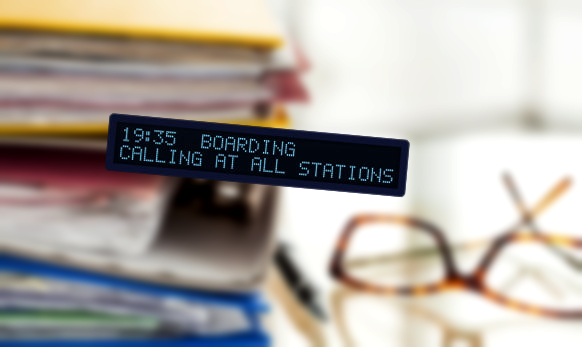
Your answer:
{"hour": 19, "minute": 35}
